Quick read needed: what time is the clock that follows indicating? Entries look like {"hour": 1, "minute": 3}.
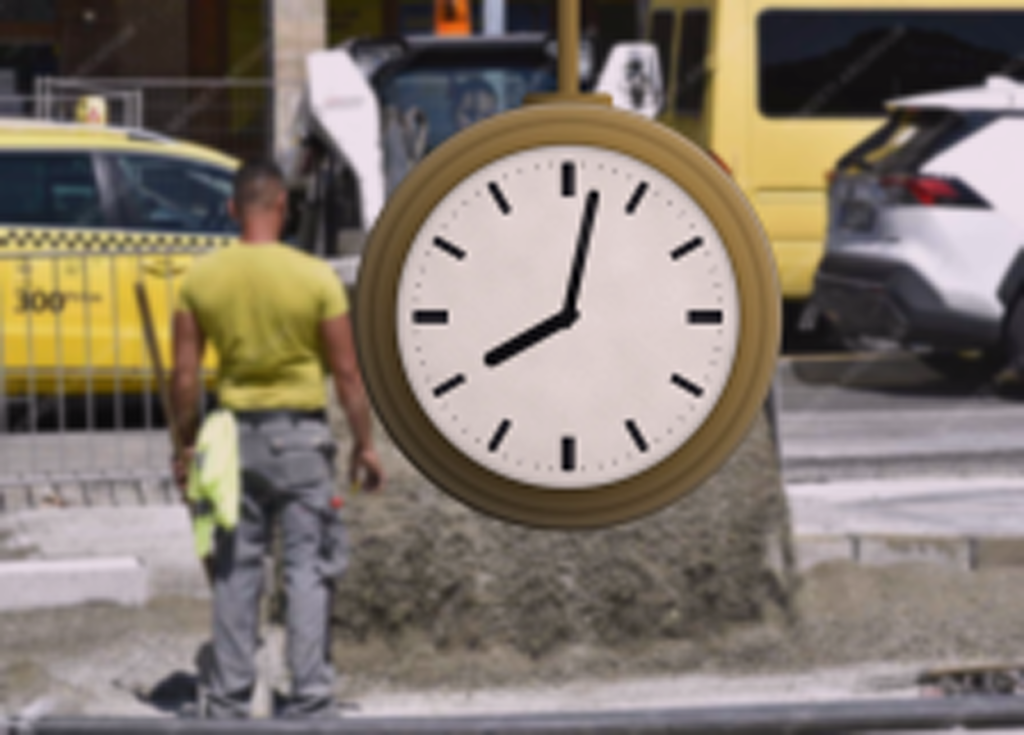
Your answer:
{"hour": 8, "minute": 2}
